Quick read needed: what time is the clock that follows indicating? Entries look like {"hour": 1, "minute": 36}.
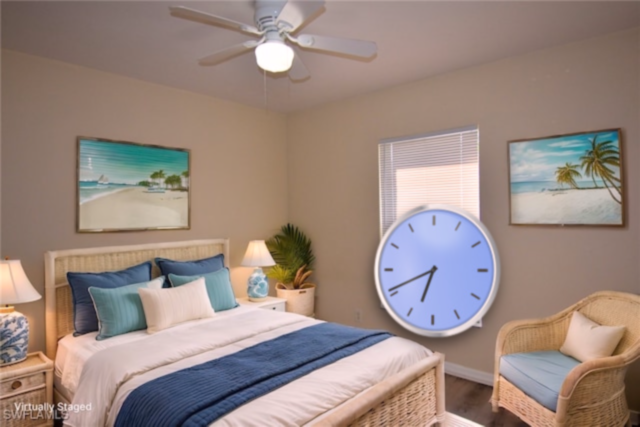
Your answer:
{"hour": 6, "minute": 41}
